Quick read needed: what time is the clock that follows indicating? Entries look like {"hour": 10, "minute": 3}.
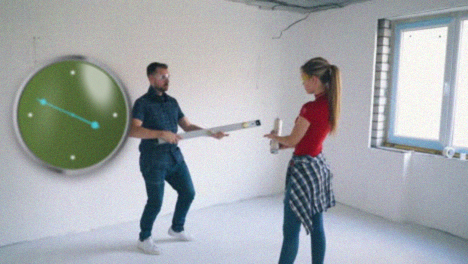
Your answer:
{"hour": 3, "minute": 49}
